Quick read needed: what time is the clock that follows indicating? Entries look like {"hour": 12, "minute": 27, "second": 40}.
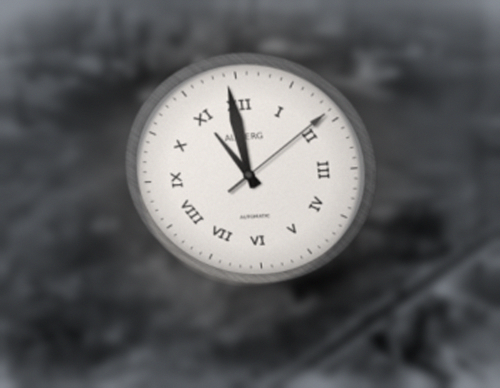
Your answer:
{"hour": 10, "minute": 59, "second": 9}
